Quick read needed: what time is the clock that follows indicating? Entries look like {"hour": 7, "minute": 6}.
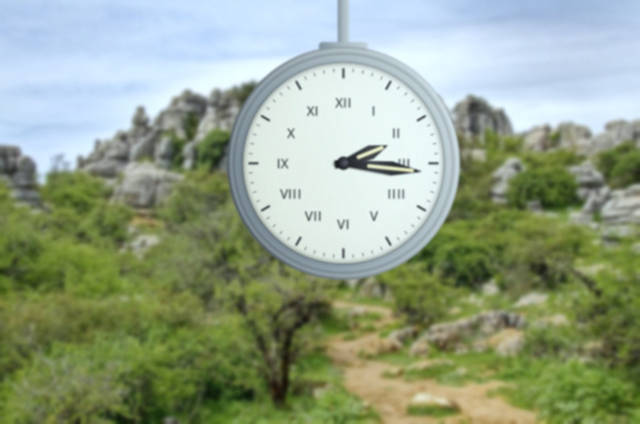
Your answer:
{"hour": 2, "minute": 16}
